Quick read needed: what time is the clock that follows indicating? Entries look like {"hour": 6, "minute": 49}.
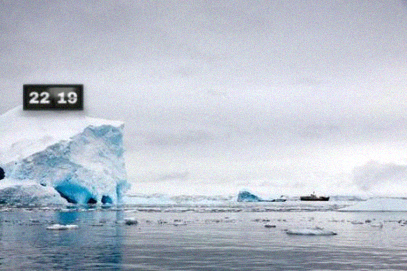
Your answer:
{"hour": 22, "minute": 19}
